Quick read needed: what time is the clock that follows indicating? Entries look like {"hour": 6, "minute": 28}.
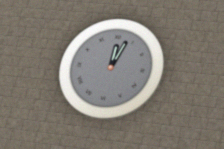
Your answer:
{"hour": 12, "minute": 3}
